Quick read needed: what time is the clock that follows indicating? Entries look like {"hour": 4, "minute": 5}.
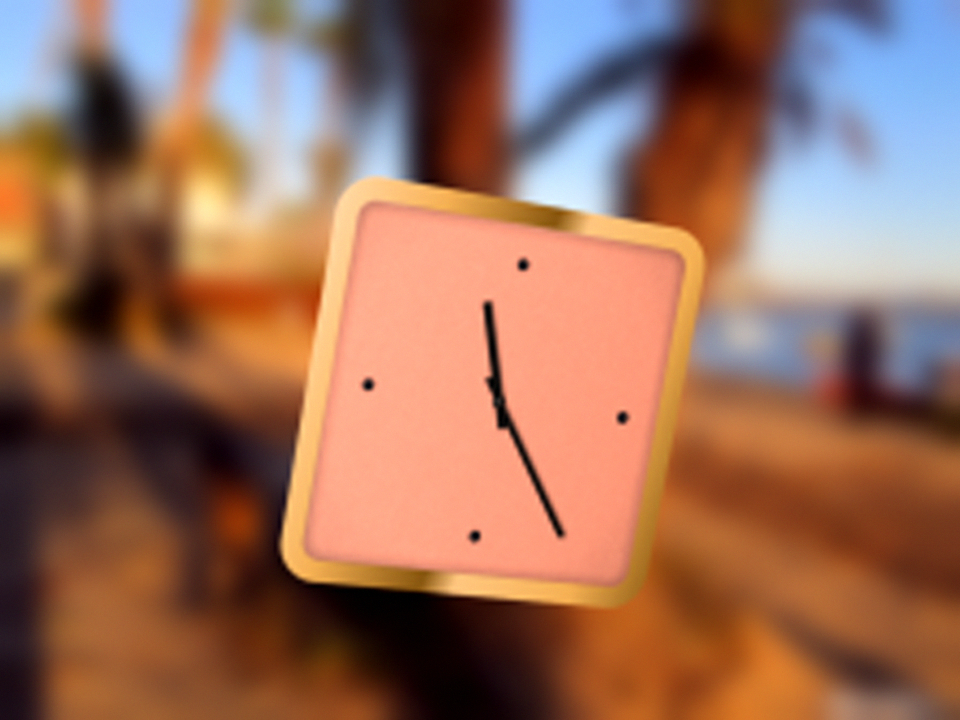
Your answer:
{"hour": 11, "minute": 24}
